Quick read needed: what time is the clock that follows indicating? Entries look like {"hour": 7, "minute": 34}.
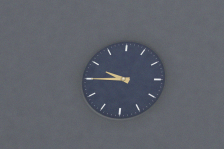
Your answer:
{"hour": 9, "minute": 45}
